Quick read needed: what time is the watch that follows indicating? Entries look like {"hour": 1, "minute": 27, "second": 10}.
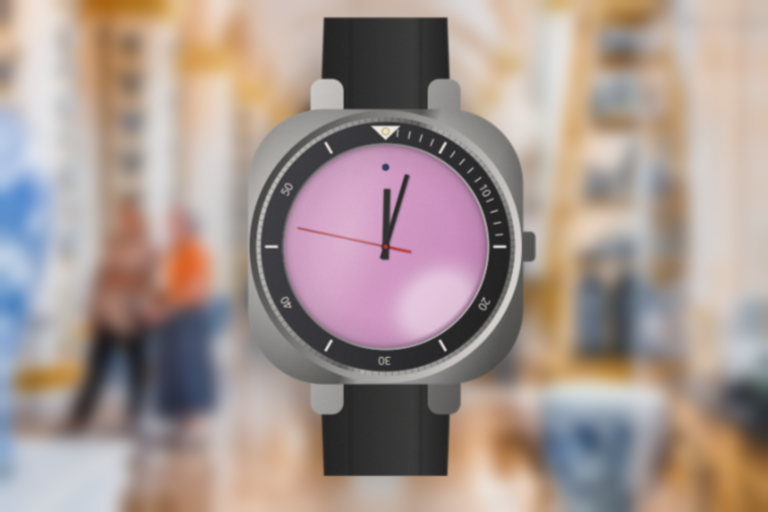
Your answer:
{"hour": 12, "minute": 2, "second": 47}
